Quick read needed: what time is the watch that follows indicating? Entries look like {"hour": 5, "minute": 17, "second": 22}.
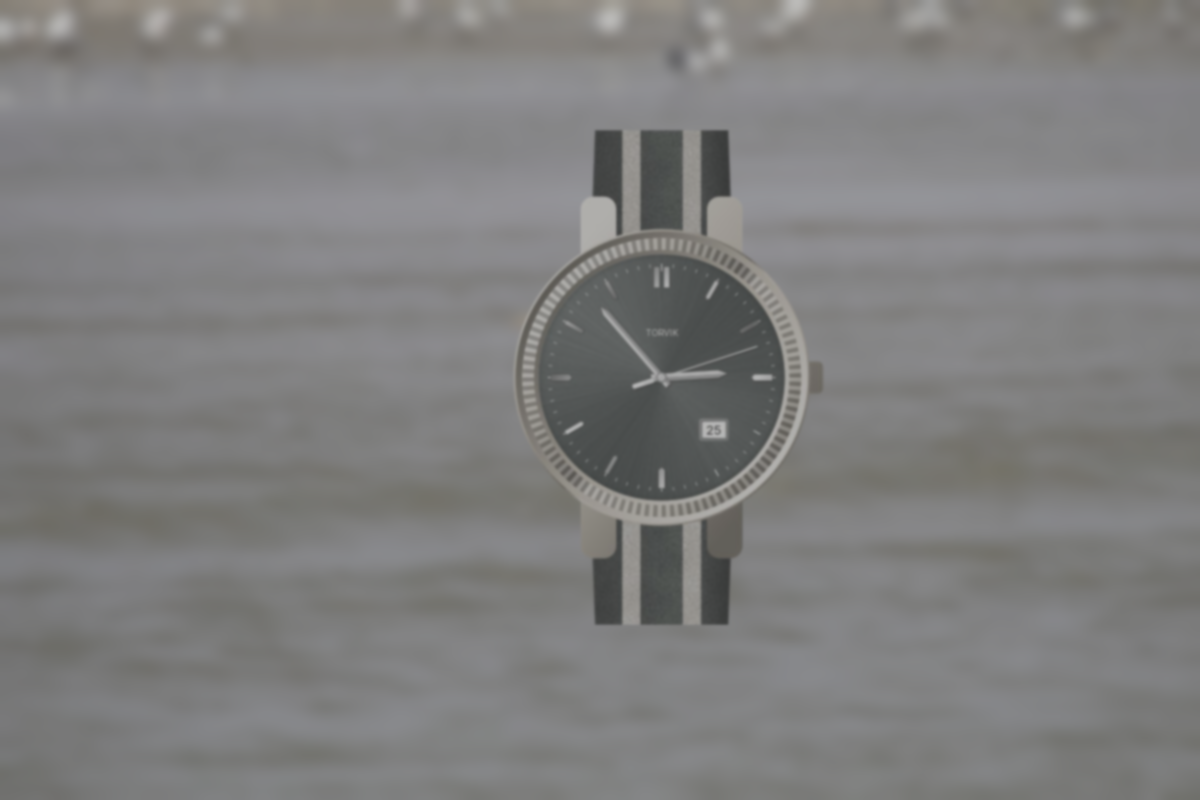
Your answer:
{"hour": 2, "minute": 53, "second": 12}
